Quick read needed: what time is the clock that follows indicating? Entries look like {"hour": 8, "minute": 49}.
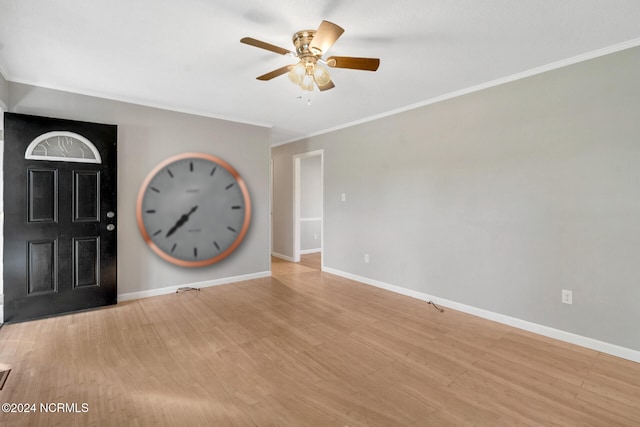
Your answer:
{"hour": 7, "minute": 38}
